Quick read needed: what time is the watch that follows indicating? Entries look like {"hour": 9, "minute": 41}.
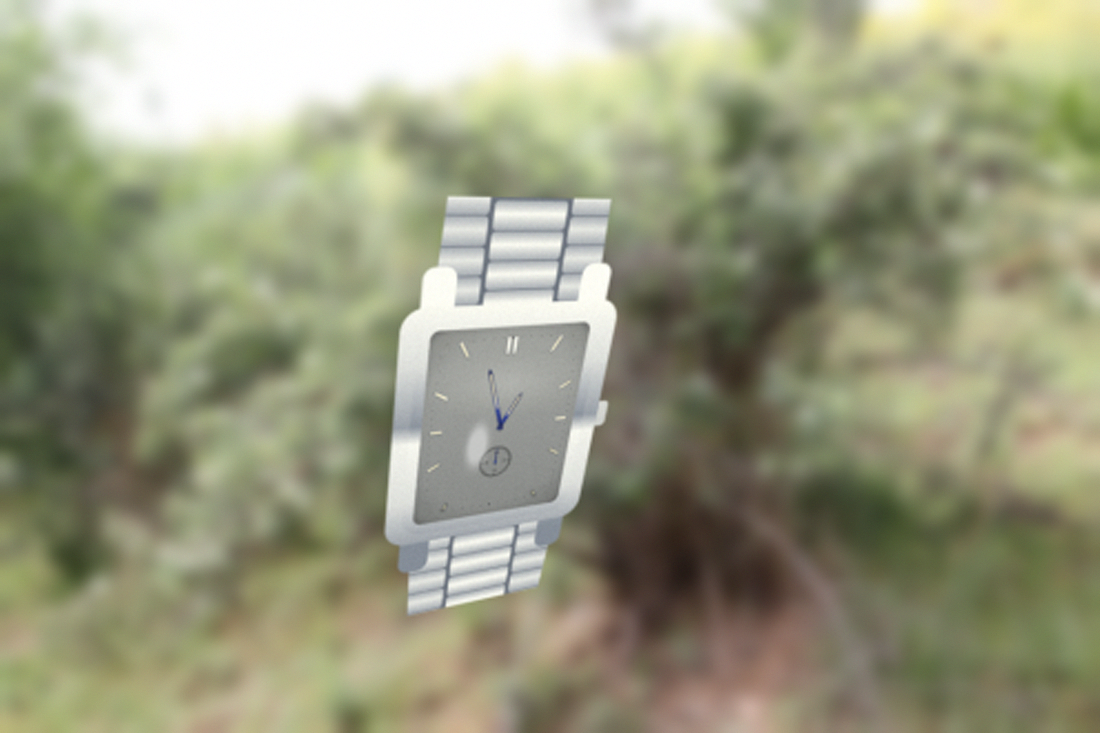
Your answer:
{"hour": 12, "minute": 57}
